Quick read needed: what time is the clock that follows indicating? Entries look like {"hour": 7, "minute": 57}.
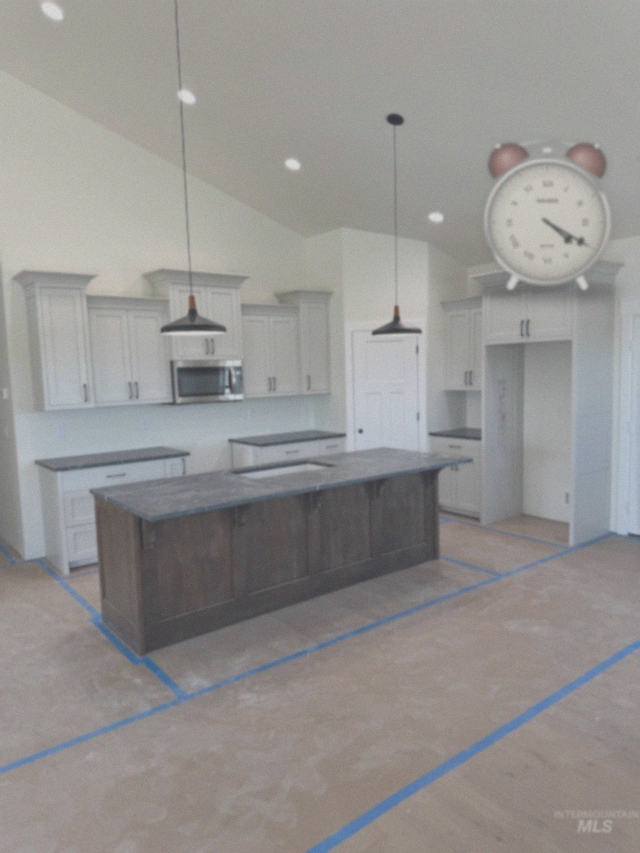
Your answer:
{"hour": 4, "minute": 20}
